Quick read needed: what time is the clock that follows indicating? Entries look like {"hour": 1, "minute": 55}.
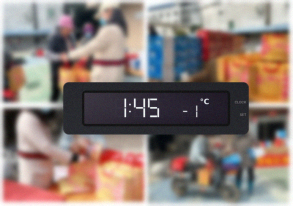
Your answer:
{"hour": 1, "minute": 45}
